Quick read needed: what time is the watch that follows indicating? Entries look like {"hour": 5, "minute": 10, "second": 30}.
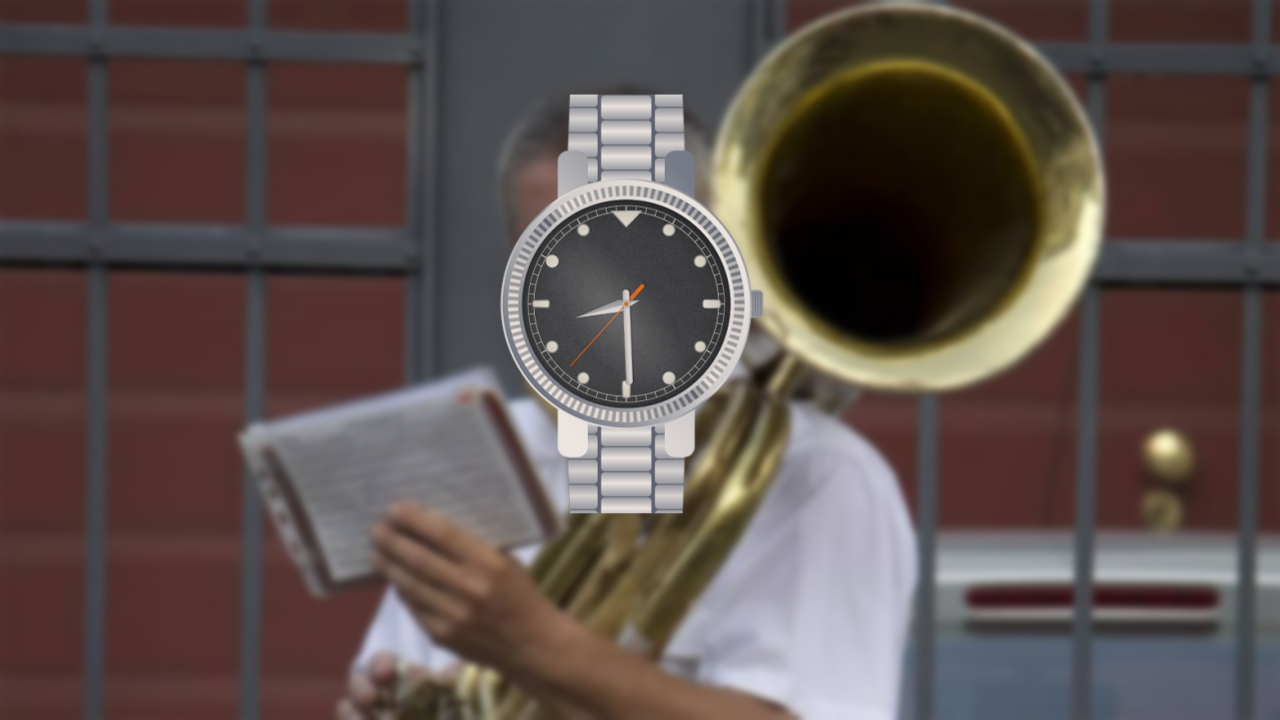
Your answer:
{"hour": 8, "minute": 29, "second": 37}
